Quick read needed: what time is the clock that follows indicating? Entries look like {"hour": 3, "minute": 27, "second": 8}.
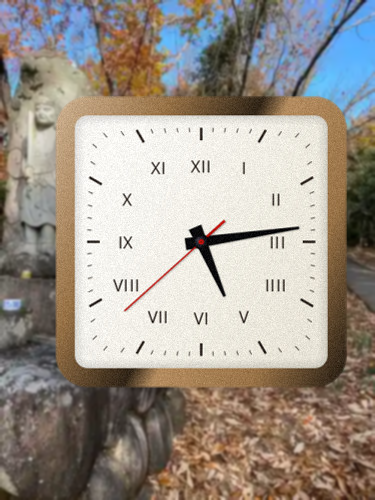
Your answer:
{"hour": 5, "minute": 13, "second": 38}
